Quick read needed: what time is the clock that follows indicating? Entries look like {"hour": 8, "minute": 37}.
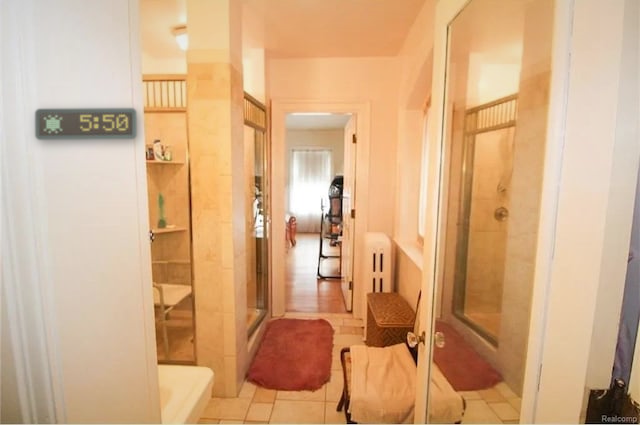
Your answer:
{"hour": 5, "minute": 50}
